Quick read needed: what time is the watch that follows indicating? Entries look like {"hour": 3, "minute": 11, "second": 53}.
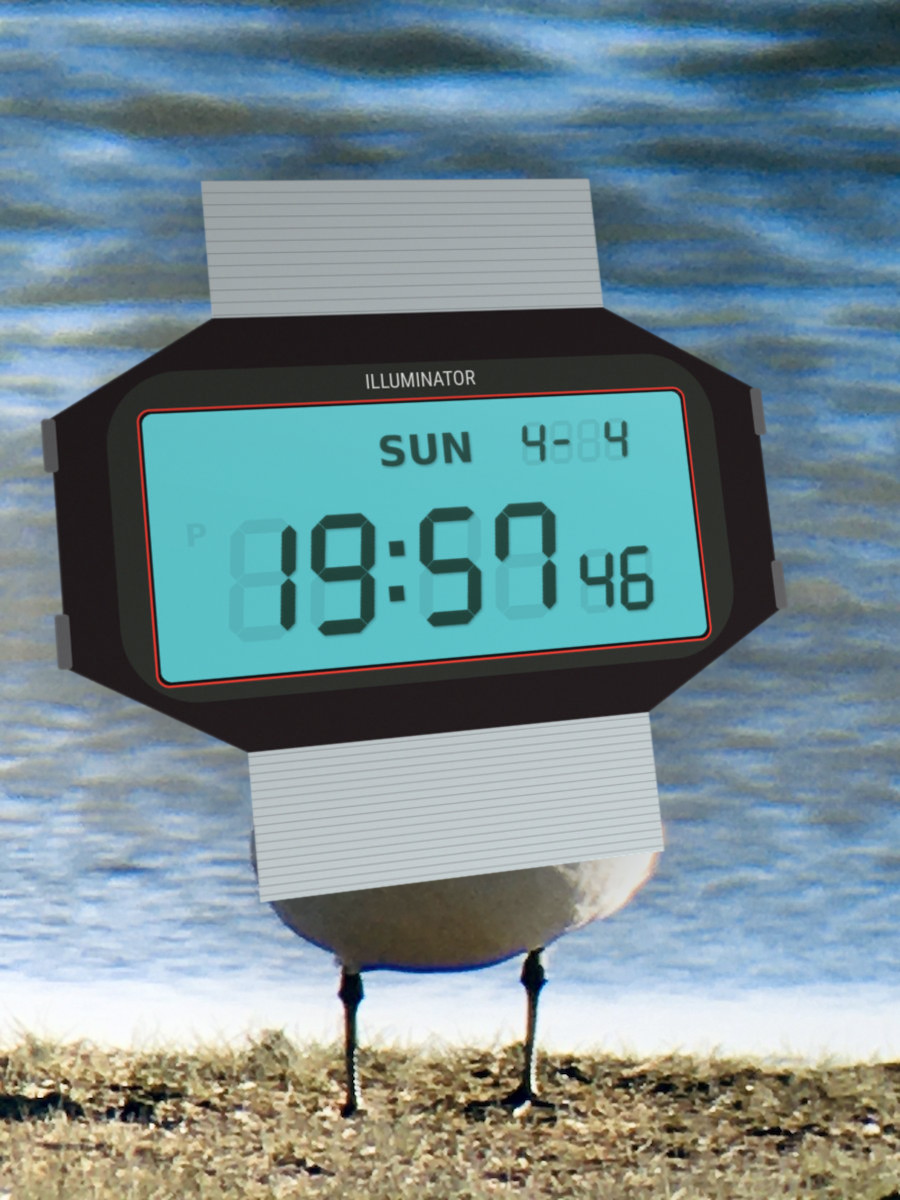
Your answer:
{"hour": 19, "minute": 57, "second": 46}
